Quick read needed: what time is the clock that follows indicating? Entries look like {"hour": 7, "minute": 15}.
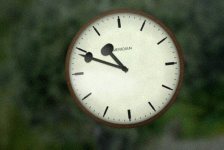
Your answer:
{"hour": 10, "minute": 49}
